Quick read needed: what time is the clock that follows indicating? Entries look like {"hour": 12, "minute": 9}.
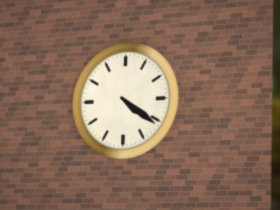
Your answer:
{"hour": 4, "minute": 21}
